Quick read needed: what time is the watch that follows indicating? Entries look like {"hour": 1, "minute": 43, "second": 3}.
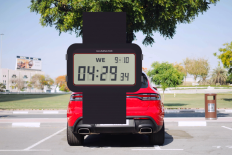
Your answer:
{"hour": 4, "minute": 29, "second": 34}
